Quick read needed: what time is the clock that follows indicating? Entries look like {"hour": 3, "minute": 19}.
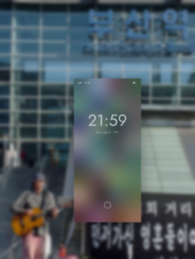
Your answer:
{"hour": 21, "minute": 59}
